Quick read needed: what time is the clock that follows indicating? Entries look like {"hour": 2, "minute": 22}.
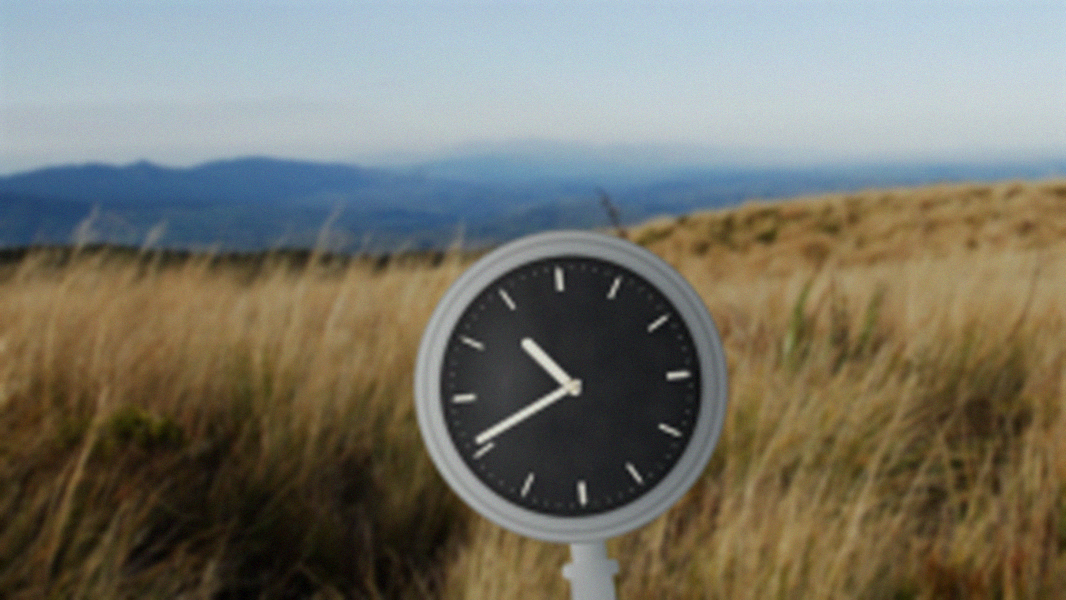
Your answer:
{"hour": 10, "minute": 41}
